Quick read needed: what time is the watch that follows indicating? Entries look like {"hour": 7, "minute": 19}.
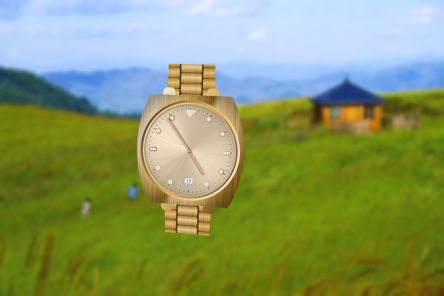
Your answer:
{"hour": 4, "minute": 54}
